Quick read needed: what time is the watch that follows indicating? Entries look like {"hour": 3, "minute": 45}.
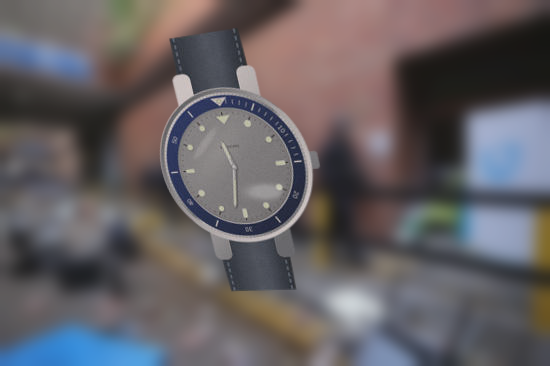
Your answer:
{"hour": 11, "minute": 32}
